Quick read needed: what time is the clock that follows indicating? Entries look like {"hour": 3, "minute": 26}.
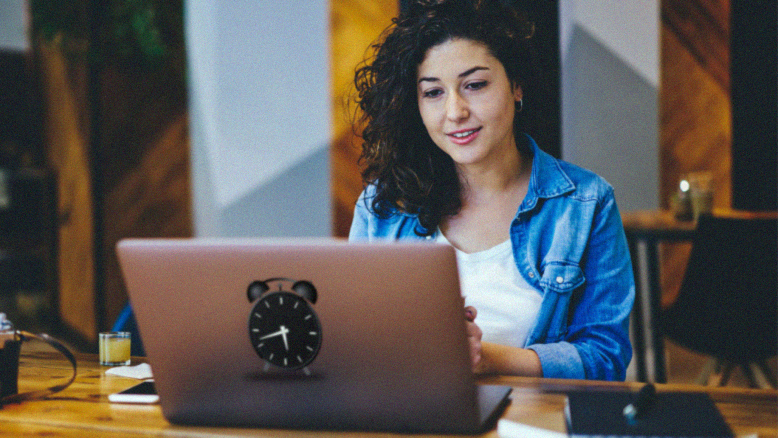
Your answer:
{"hour": 5, "minute": 42}
